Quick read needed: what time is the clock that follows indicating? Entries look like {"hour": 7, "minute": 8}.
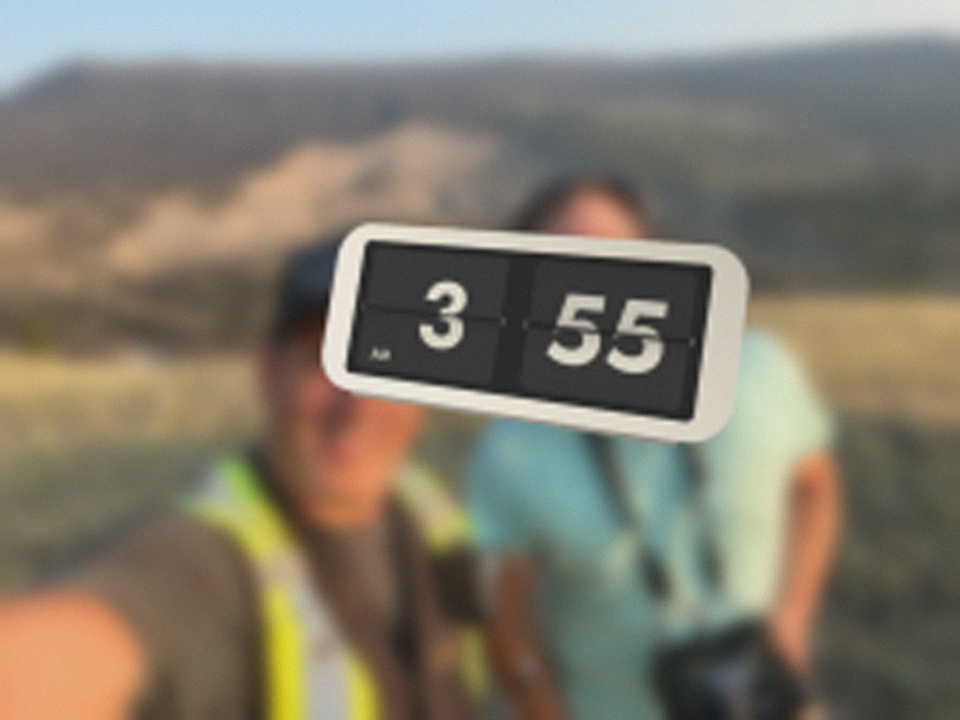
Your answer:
{"hour": 3, "minute": 55}
